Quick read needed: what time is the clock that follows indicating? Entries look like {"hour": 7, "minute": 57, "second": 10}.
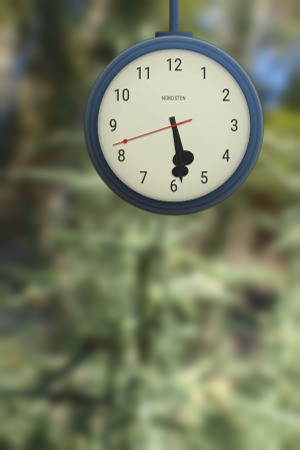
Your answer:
{"hour": 5, "minute": 28, "second": 42}
